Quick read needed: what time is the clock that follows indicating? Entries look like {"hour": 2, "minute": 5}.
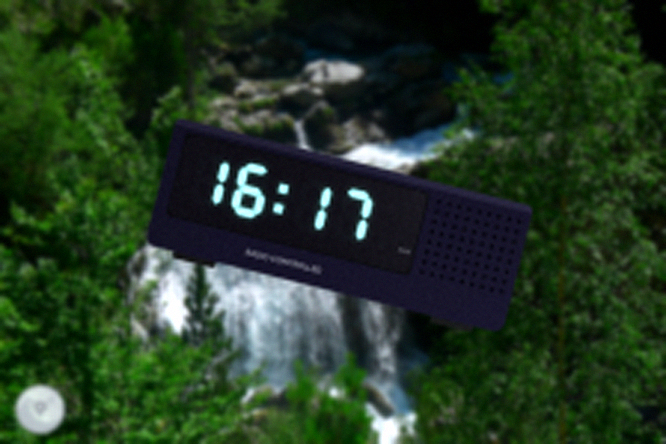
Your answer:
{"hour": 16, "minute": 17}
